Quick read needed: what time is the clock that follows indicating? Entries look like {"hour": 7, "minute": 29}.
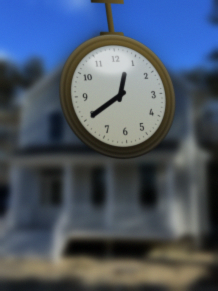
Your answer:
{"hour": 12, "minute": 40}
